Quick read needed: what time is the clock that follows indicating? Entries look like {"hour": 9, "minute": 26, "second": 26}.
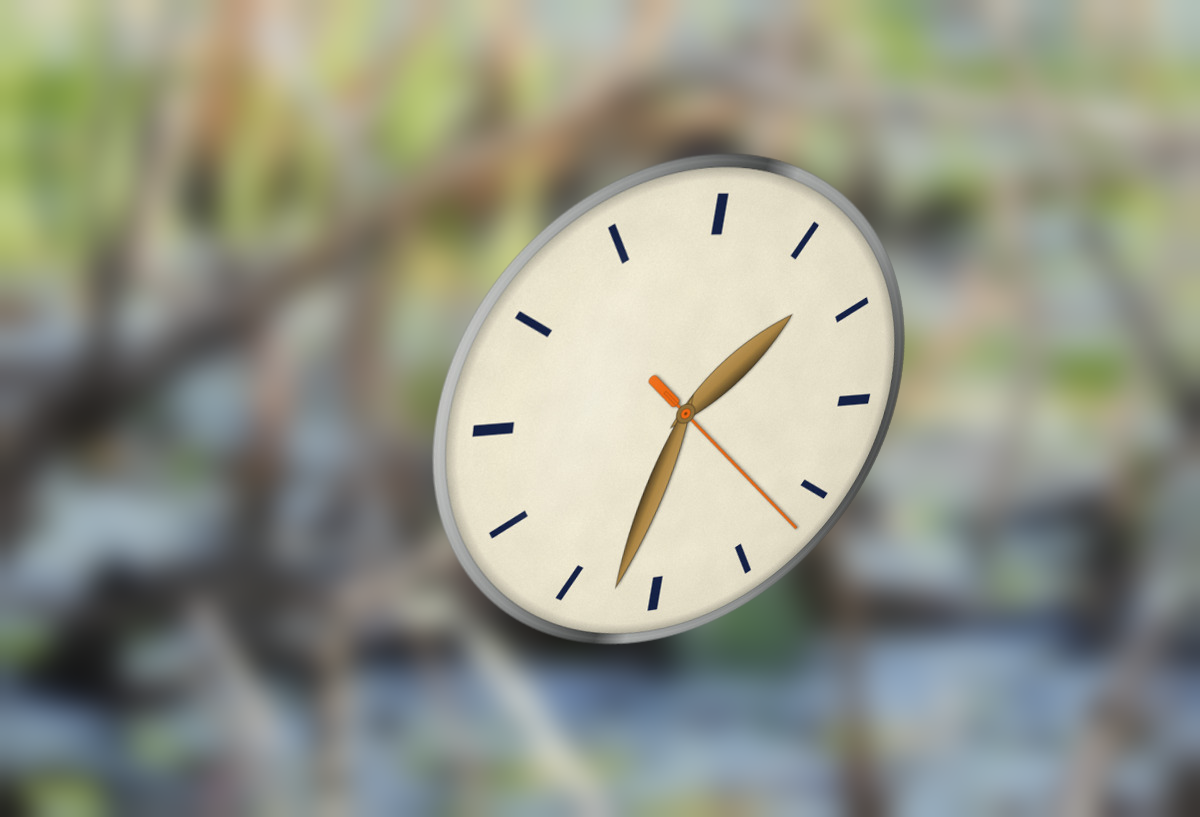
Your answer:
{"hour": 1, "minute": 32, "second": 22}
